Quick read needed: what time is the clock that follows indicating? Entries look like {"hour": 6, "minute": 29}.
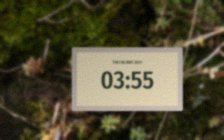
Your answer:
{"hour": 3, "minute": 55}
